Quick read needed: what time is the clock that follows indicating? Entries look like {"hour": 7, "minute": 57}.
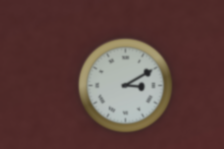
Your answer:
{"hour": 3, "minute": 10}
